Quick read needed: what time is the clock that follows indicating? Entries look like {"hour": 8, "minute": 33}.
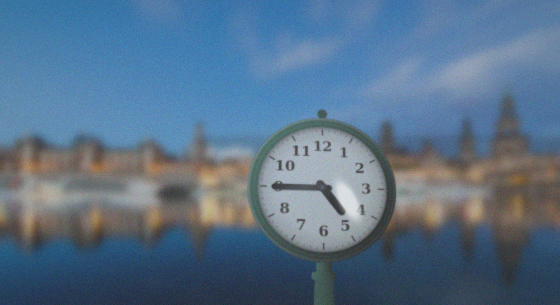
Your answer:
{"hour": 4, "minute": 45}
